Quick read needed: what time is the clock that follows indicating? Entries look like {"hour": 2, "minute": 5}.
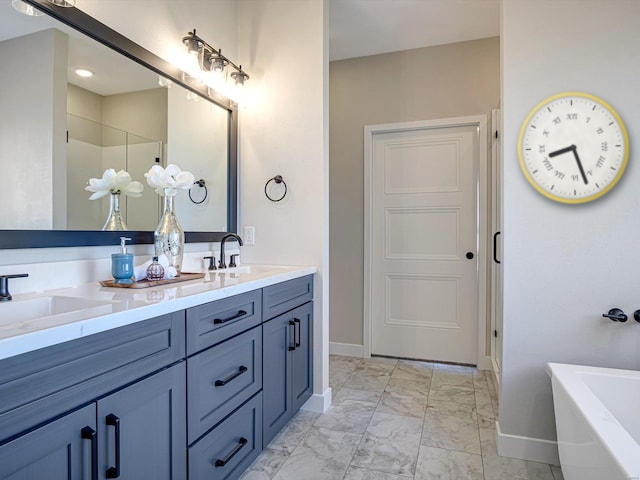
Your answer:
{"hour": 8, "minute": 27}
